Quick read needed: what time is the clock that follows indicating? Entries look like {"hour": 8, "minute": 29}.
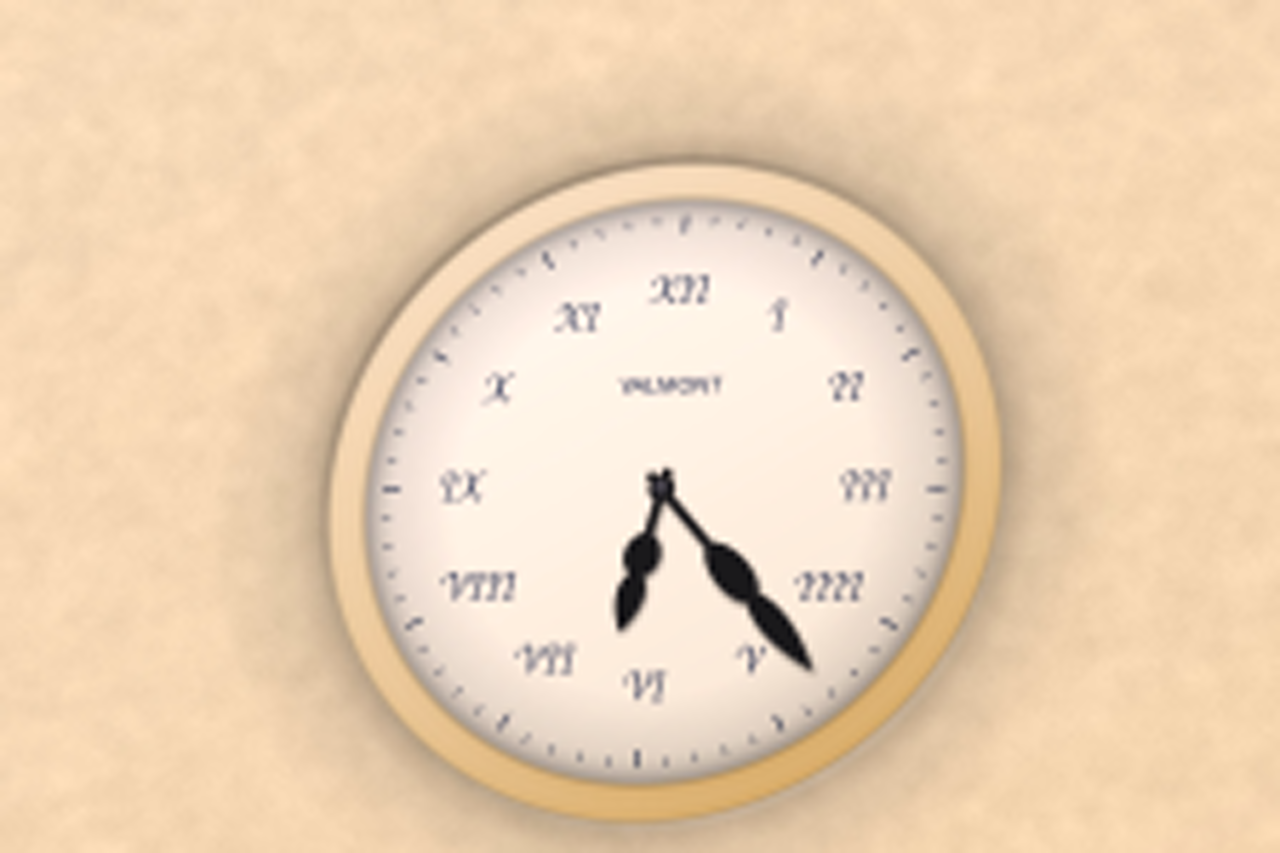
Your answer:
{"hour": 6, "minute": 23}
